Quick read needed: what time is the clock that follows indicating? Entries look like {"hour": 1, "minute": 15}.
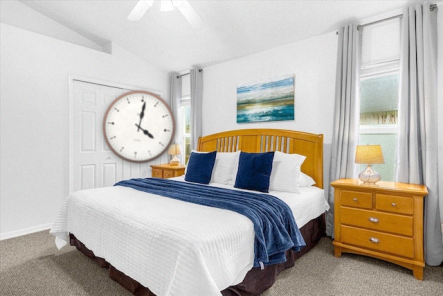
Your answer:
{"hour": 4, "minute": 1}
